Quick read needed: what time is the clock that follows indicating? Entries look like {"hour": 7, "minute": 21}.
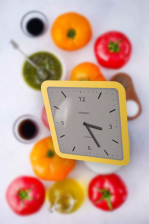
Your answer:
{"hour": 3, "minute": 26}
